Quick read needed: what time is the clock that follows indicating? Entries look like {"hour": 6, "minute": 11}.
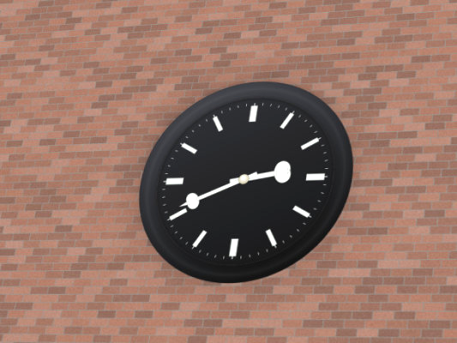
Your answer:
{"hour": 2, "minute": 41}
